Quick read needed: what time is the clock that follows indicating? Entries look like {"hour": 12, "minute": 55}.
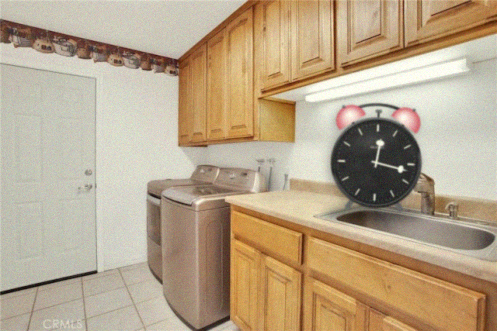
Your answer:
{"hour": 12, "minute": 17}
